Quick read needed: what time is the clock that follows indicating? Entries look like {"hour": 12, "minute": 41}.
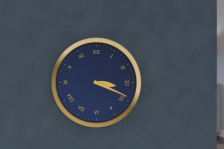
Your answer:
{"hour": 3, "minute": 19}
